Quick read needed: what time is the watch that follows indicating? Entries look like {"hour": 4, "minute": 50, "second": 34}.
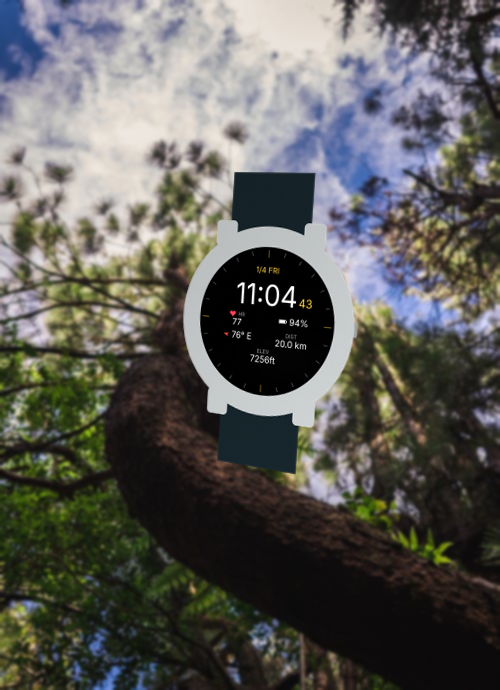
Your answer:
{"hour": 11, "minute": 4, "second": 43}
